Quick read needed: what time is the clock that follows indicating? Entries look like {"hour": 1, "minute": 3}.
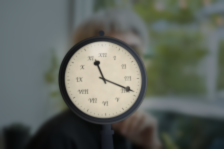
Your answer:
{"hour": 11, "minute": 19}
